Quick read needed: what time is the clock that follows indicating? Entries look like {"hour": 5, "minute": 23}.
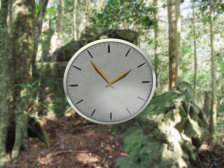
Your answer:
{"hour": 1, "minute": 54}
